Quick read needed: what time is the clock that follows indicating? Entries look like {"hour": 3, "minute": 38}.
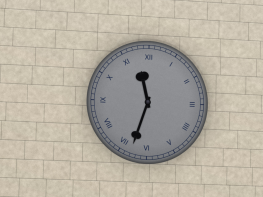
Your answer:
{"hour": 11, "minute": 33}
